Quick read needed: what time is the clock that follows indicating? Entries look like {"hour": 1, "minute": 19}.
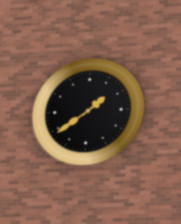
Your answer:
{"hour": 1, "minute": 39}
